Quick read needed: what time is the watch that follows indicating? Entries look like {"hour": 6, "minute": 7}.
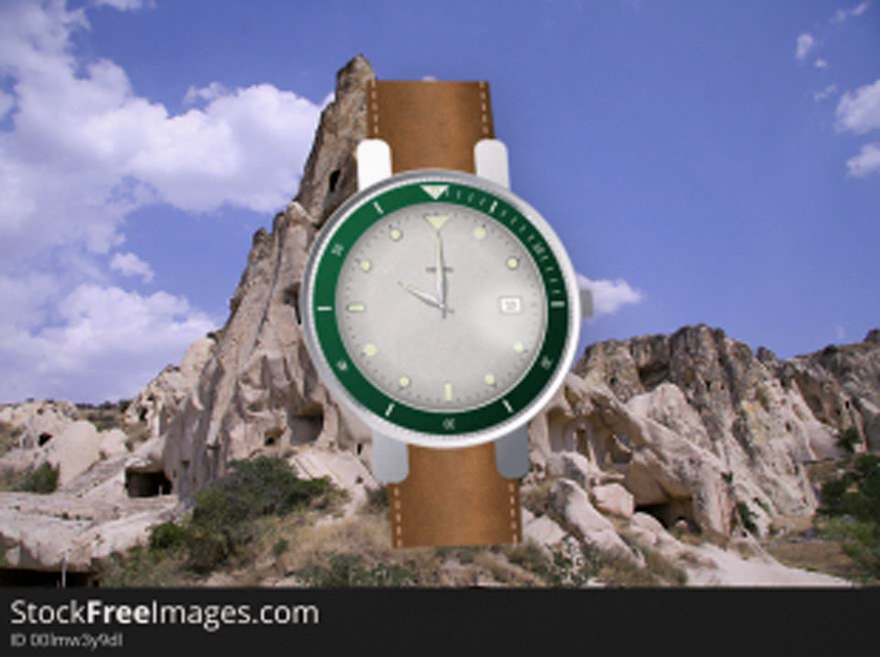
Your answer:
{"hour": 10, "minute": 0}
